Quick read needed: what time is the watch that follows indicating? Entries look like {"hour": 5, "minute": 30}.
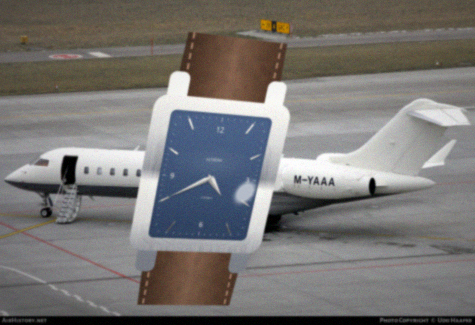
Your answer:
{"hour": 4, "minute": 40}
